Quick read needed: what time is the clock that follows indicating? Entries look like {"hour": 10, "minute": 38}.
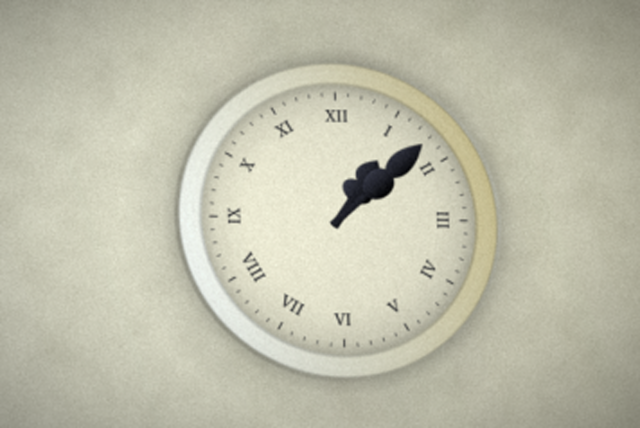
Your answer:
{"hour": 1, "minute": 8}
